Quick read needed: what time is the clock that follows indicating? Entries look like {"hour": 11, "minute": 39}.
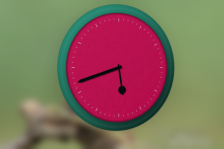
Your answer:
{"hour": 5, "minute": 42}
